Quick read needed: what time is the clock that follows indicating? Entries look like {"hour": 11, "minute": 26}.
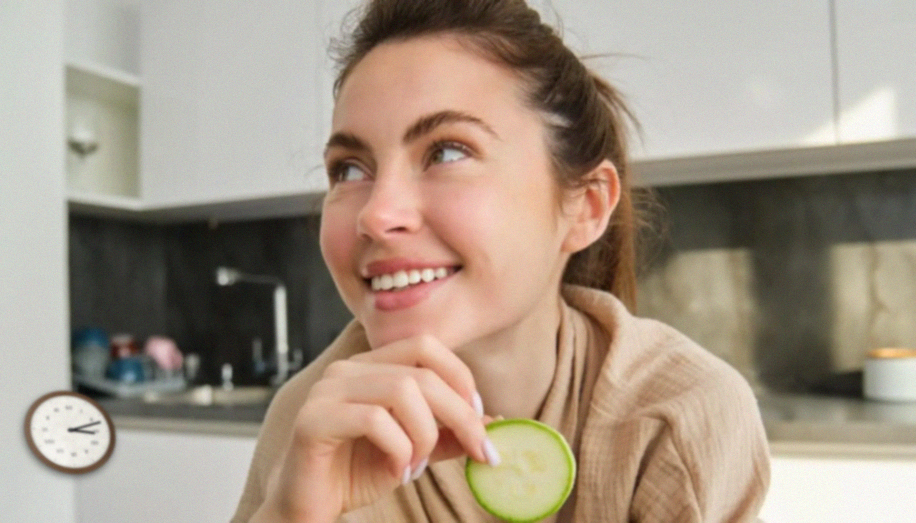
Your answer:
{"hour": 3, "minute": 12}
